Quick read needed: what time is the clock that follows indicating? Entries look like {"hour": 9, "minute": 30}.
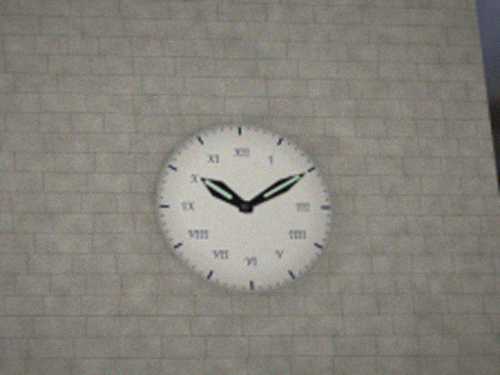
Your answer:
{"hour": 10, "minute": 10}
